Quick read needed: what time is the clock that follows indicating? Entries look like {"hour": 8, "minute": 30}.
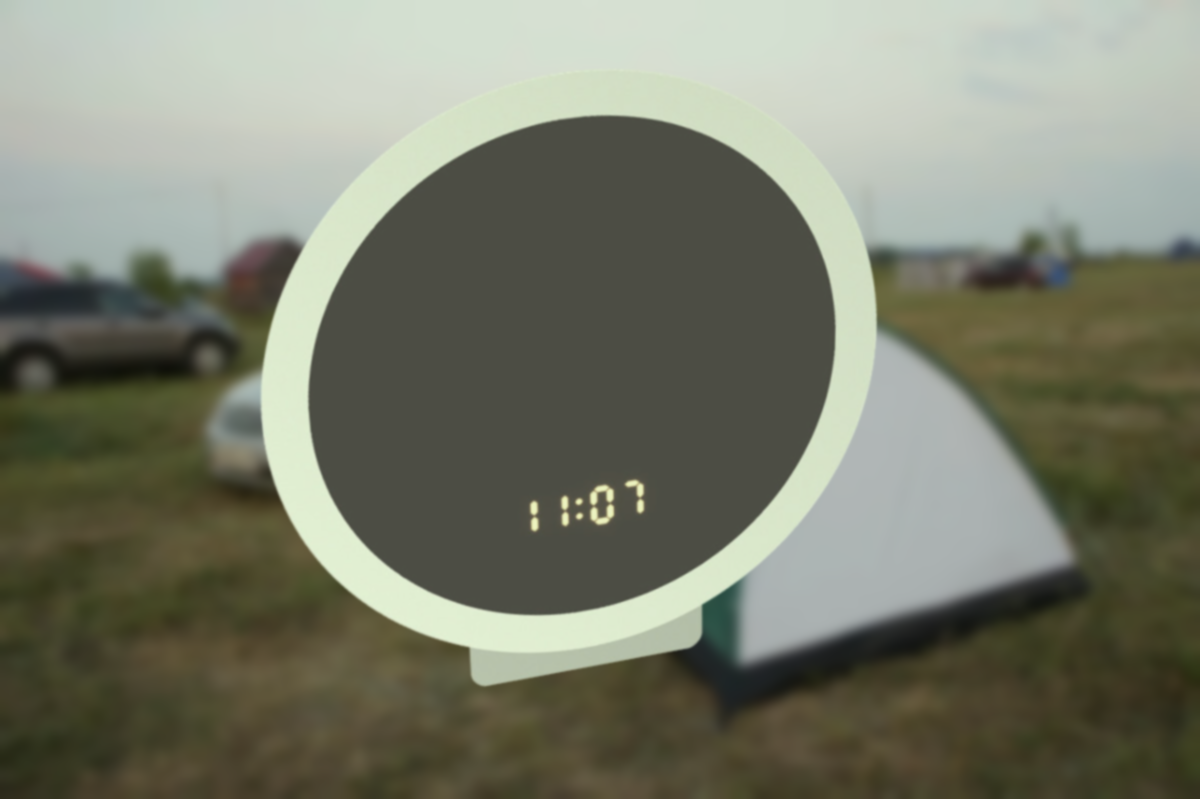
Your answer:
{"hour": 11, "minute": 7}
